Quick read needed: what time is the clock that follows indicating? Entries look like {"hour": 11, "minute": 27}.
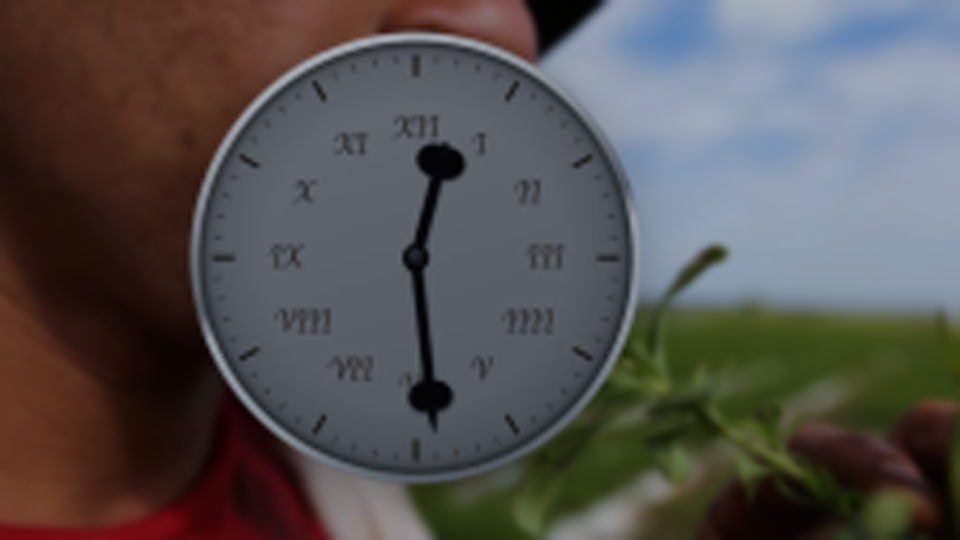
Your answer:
{"hour": 12, "minute": 29}
